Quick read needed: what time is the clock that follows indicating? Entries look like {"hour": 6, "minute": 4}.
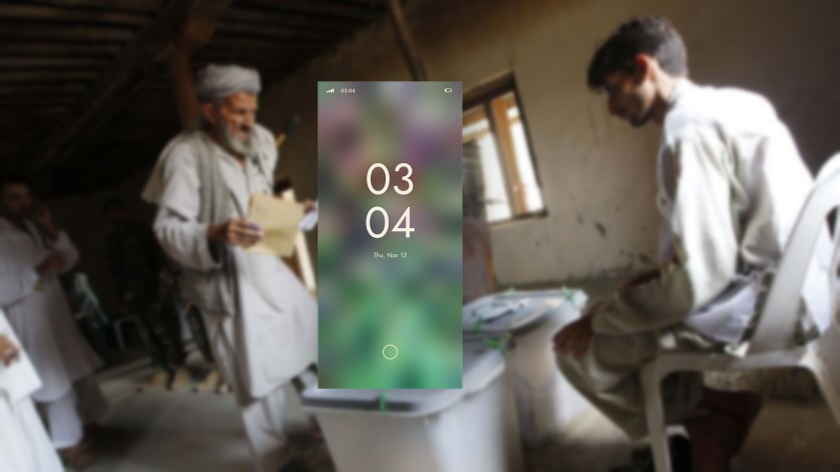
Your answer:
{"hour": 3, "minute": 4}
